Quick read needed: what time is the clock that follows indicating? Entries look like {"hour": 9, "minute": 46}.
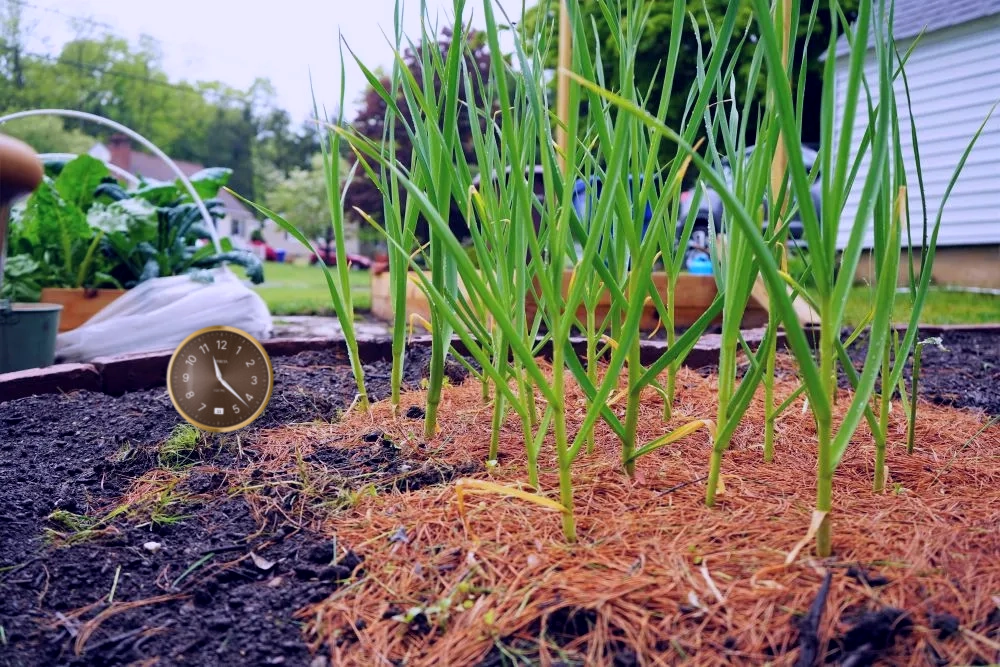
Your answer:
{"hour": 11, "minute": 22}
